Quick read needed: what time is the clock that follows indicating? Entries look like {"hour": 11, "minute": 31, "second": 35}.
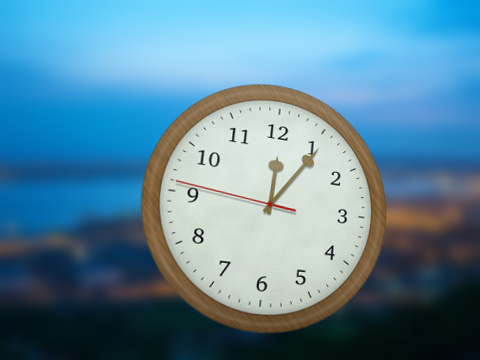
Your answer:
{"hour": 12, "minute": 5, "second": 46}
